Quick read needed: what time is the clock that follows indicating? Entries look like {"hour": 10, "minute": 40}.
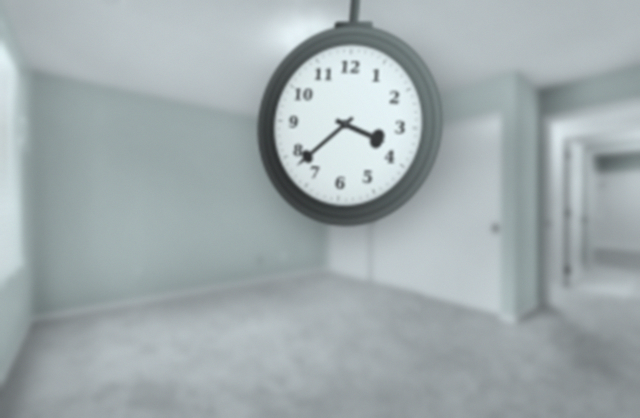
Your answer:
{"hour": 3, "minute": 38}
